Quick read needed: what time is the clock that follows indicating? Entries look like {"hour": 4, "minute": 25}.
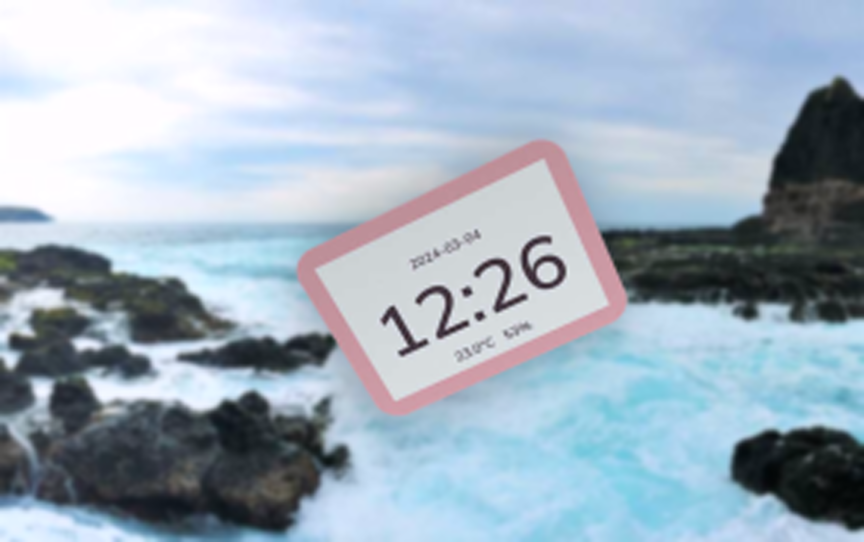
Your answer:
{"hour": 12, "minute": 26}
